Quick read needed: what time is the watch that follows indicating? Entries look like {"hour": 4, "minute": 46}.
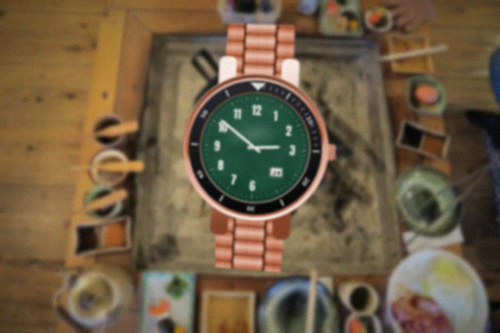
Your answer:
{"hour": 2, "minute": 51}
